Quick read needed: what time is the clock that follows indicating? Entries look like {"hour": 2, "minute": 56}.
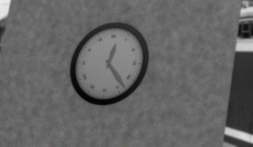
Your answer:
{"hour": 12, "minute": 23}
